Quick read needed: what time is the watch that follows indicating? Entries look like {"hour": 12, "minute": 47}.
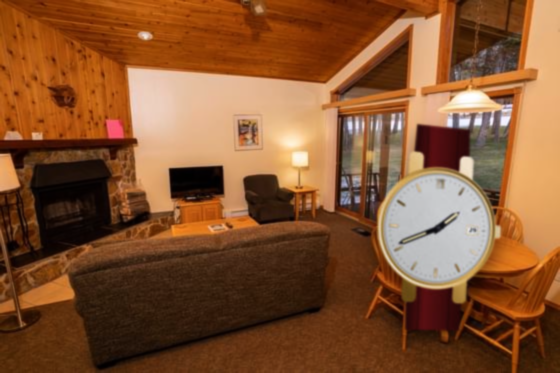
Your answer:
{"hour": 1, "minute": 41}
